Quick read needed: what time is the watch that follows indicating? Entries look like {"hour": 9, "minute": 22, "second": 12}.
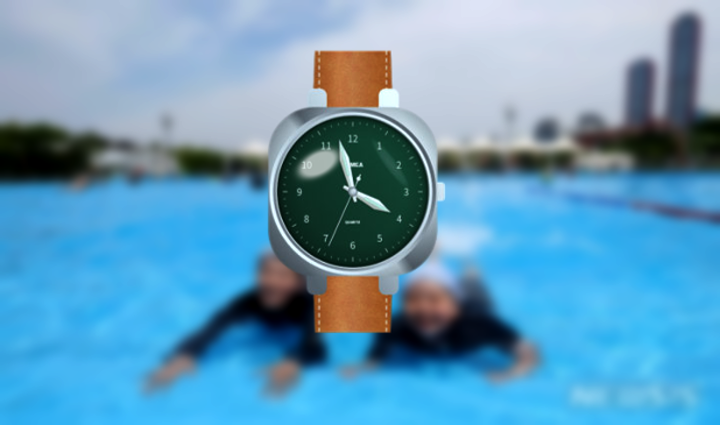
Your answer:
{"hour": 3, "minute": 57, "second": 34}
